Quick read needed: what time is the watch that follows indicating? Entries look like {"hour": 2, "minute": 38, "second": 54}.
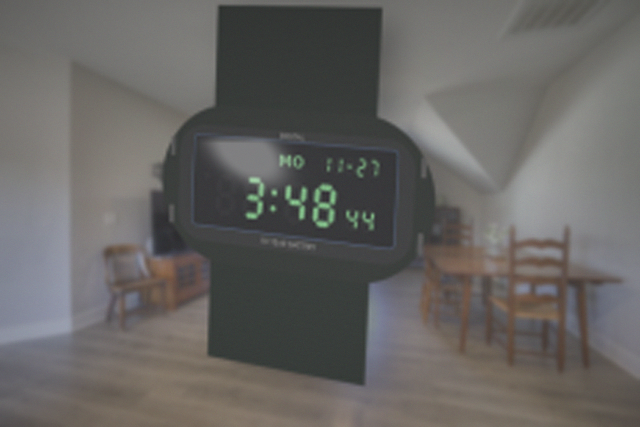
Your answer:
{"hour": 3, "minute": 48, "second": 44}
